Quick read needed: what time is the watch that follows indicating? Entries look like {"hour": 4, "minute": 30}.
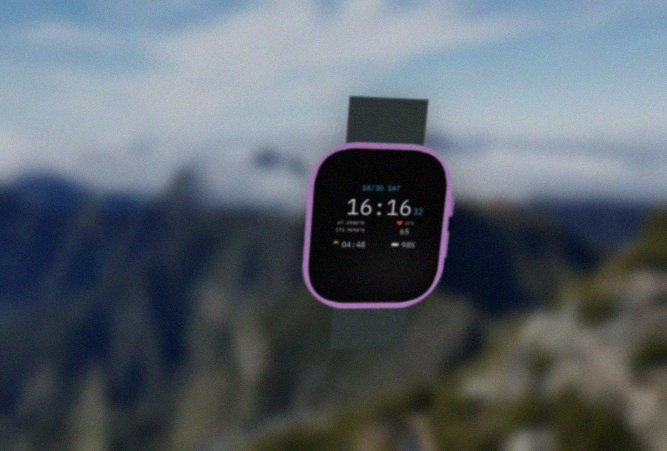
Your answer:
{"hour": 16, "minute": 16}
